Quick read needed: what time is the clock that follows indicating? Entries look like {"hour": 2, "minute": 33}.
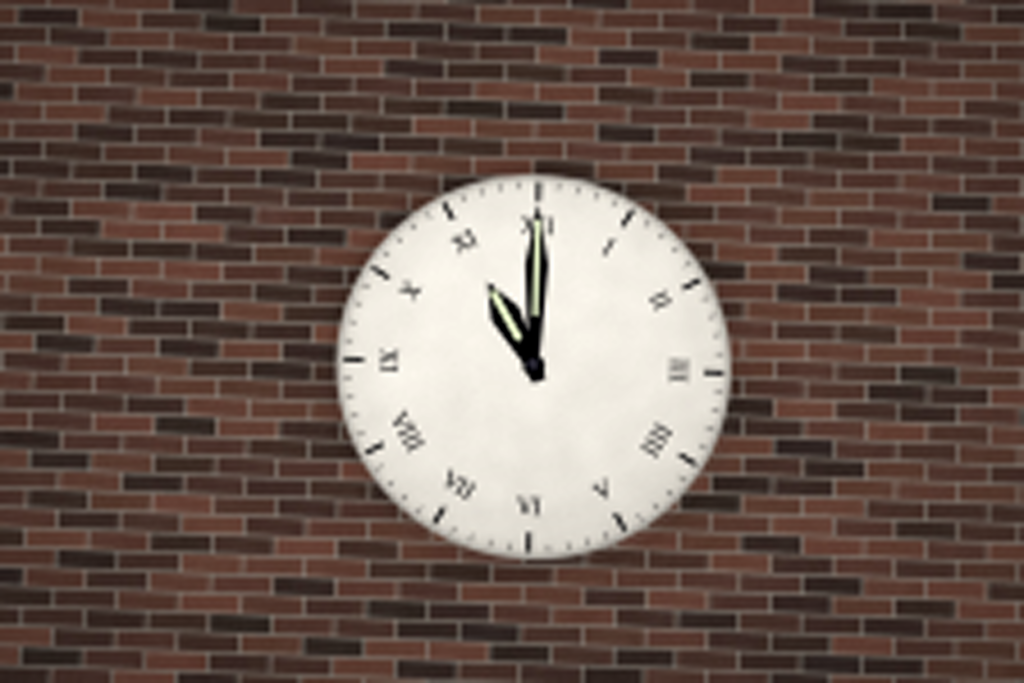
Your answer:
{"hour": 11, "minute": 0}
